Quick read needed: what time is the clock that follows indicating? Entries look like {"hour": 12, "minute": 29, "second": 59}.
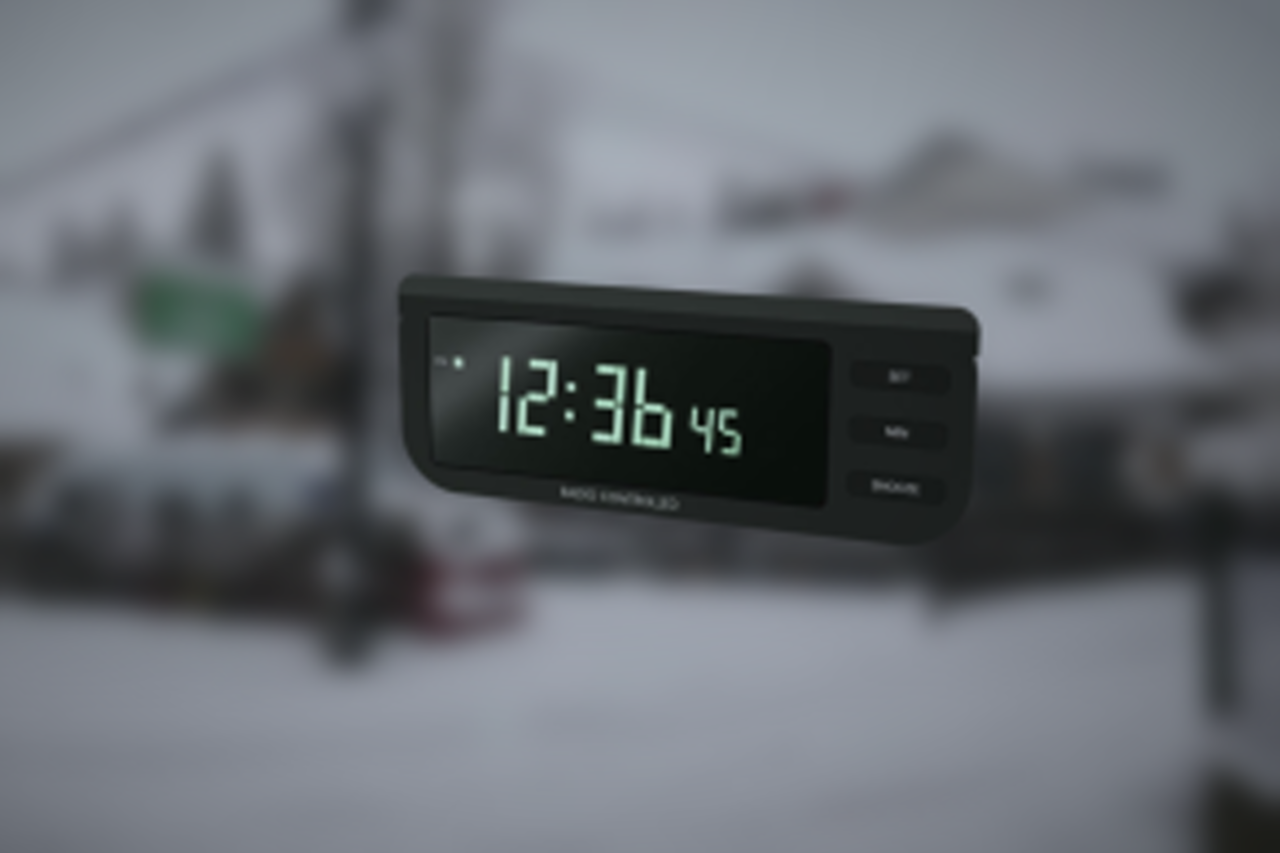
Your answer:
{"hour": 12, "minute": 36, "second": 45}
